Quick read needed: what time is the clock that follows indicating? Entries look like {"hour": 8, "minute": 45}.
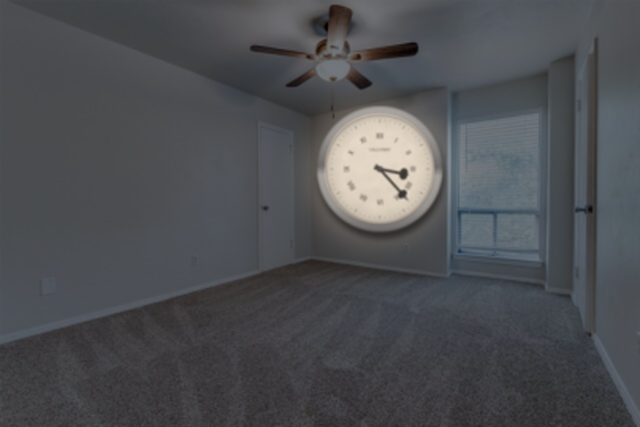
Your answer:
{"hour": 3, "minute": 23}
